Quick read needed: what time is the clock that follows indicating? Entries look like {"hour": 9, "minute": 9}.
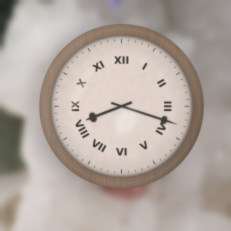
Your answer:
{"hour": 8, "minute": 18}
